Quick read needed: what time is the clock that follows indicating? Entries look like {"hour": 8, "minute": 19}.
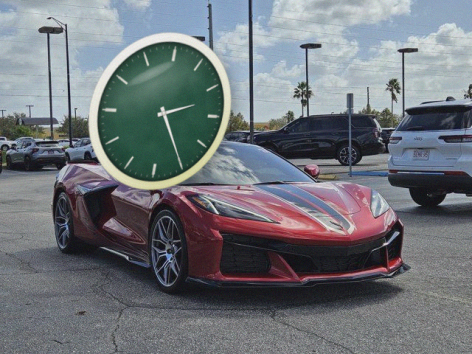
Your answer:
{"hour": 2, "minute": 25}
